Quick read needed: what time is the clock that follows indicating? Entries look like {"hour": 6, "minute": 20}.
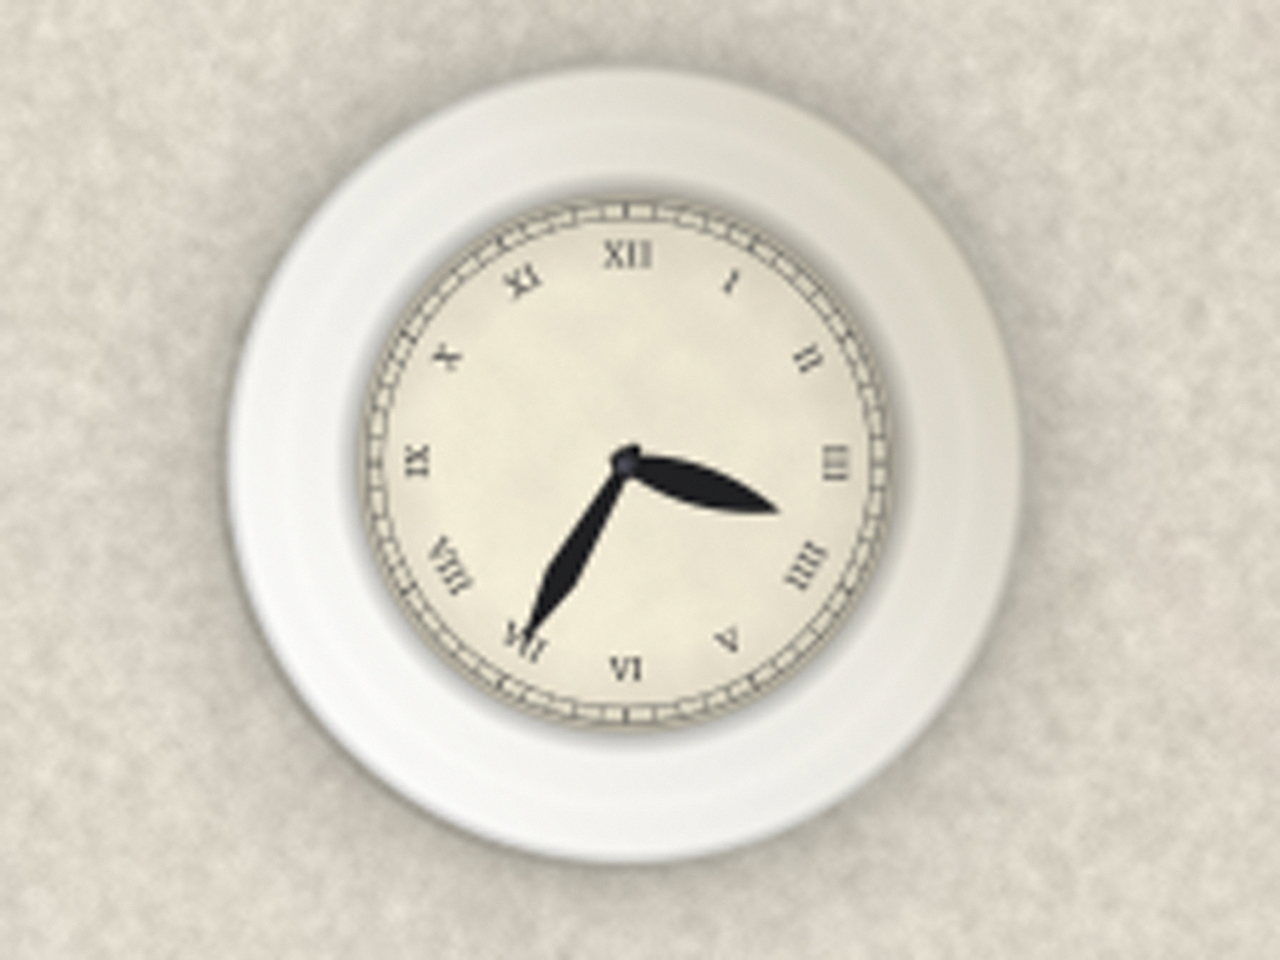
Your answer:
{"hour": 3, "minute": 35}
